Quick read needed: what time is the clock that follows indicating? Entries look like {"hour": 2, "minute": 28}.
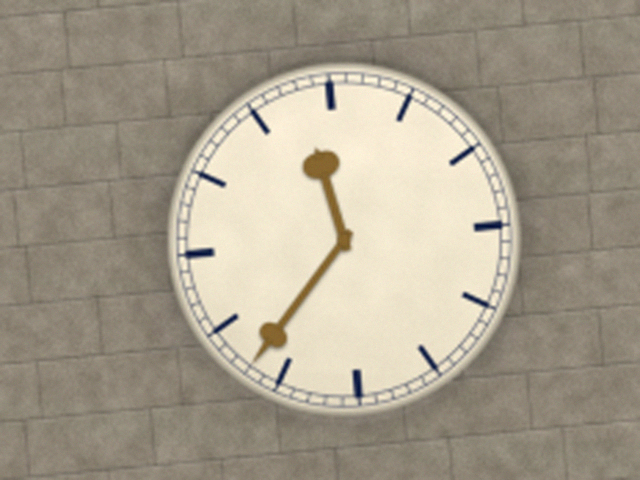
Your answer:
{"hour": 11, "minute": 37}
